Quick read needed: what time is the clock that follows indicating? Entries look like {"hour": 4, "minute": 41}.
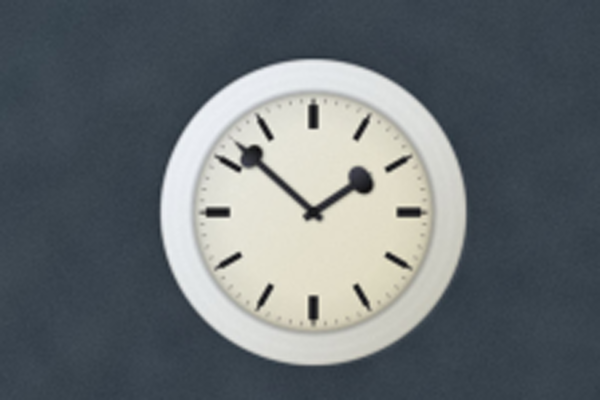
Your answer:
{"hour": 1, "minute": 52}
